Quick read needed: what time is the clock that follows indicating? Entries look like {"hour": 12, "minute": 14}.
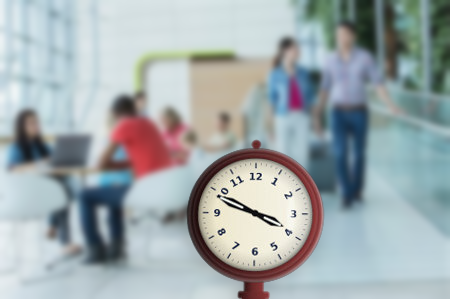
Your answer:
{"hour": 3, "minute": 49}
